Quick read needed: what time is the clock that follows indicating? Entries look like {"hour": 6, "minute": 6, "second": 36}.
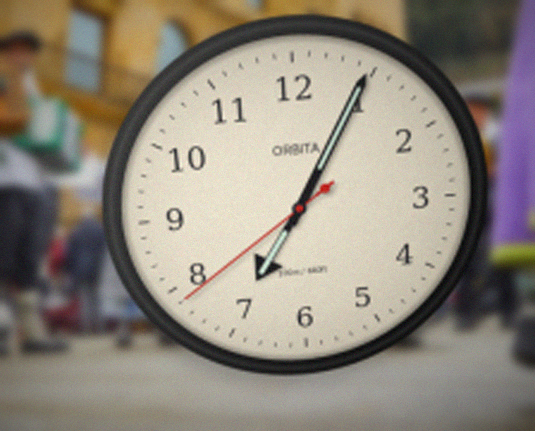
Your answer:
{"hour": 7, "minute": 4, "second": 39}
